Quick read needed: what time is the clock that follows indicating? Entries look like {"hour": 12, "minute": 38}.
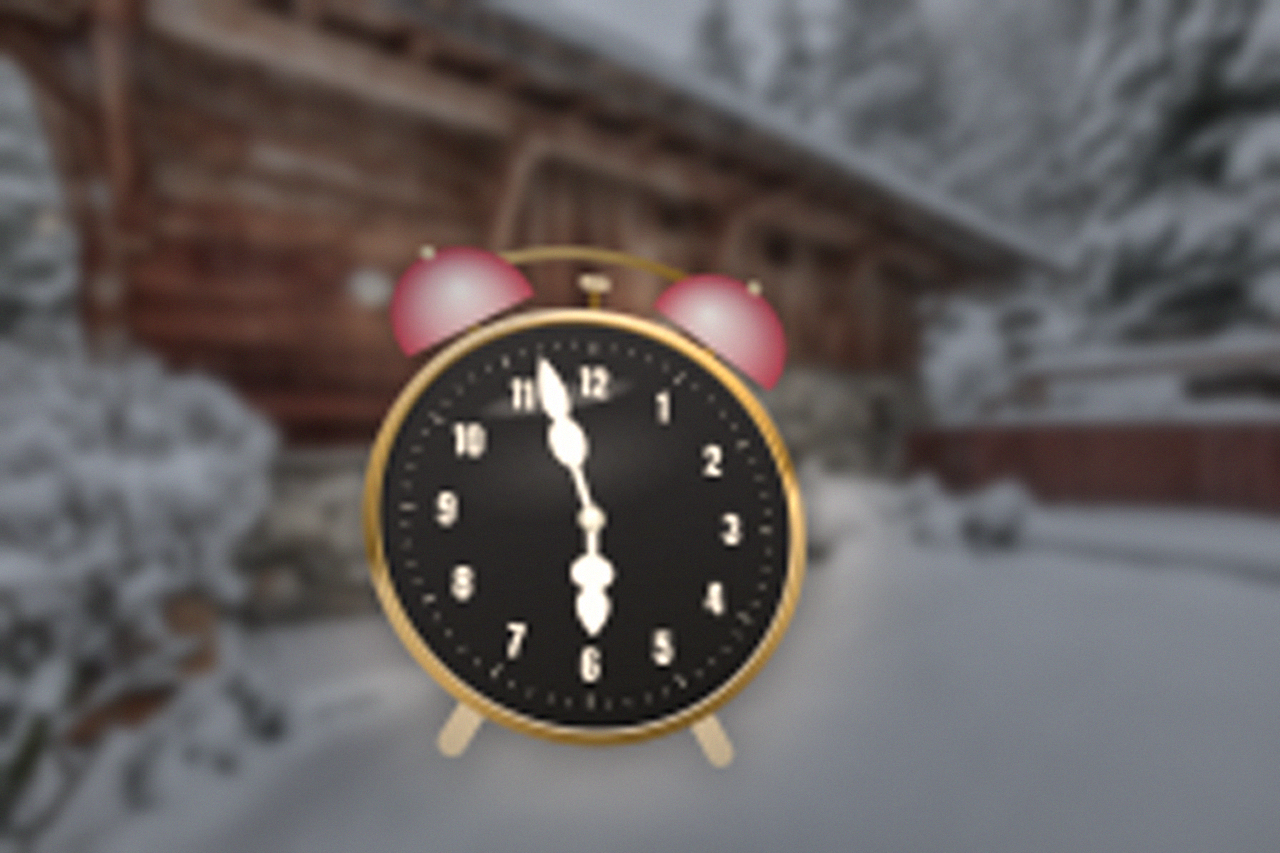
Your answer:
{"hour": 5, "minute": 57}
